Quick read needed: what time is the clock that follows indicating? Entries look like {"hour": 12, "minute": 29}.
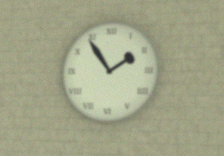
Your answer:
{"hour": 1, "minute": 54}
